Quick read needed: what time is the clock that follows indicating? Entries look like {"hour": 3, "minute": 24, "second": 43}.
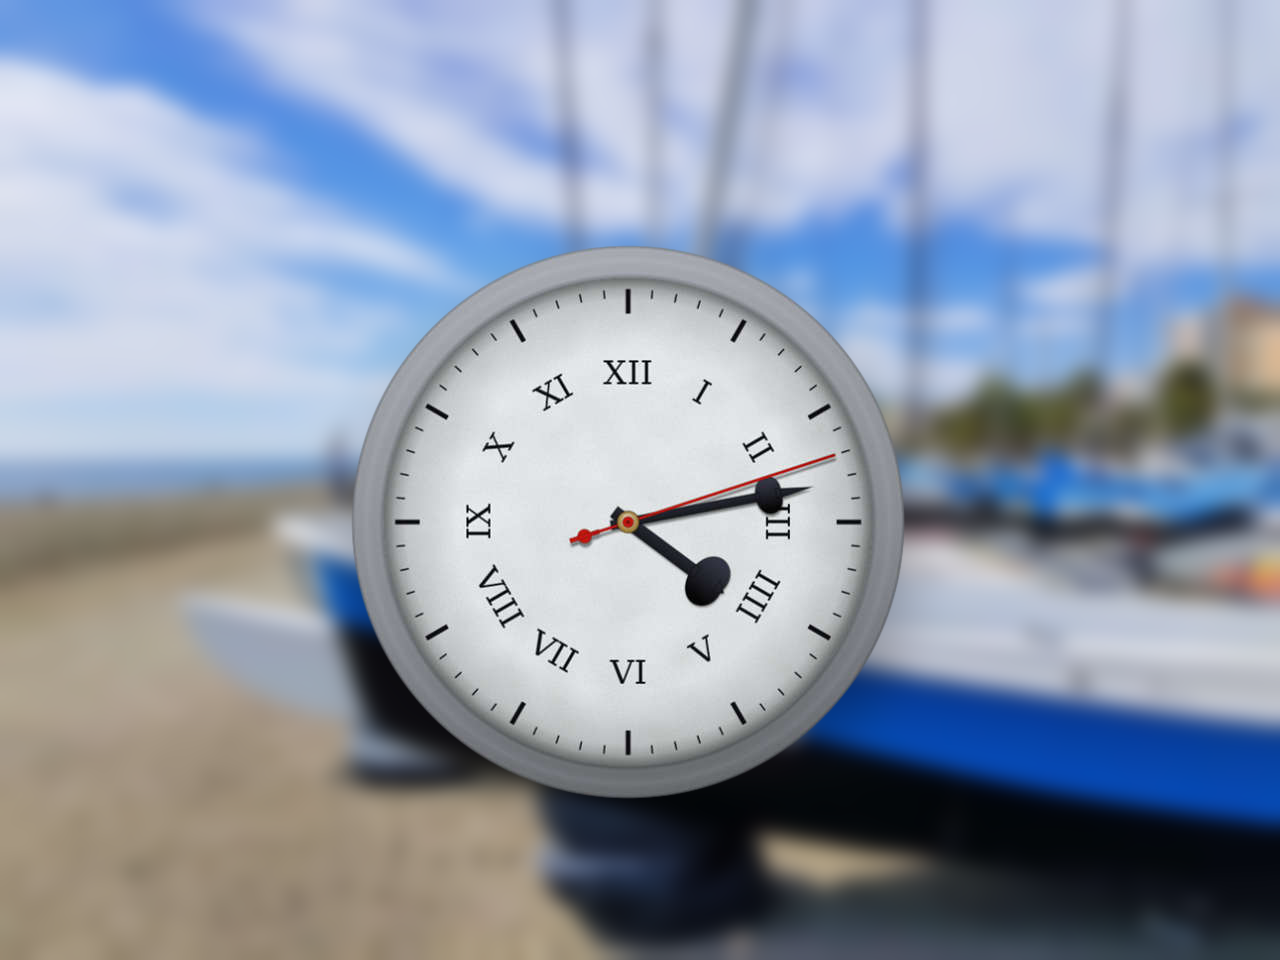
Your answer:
{"hour": 4, "minute": 13, "second": 12}
